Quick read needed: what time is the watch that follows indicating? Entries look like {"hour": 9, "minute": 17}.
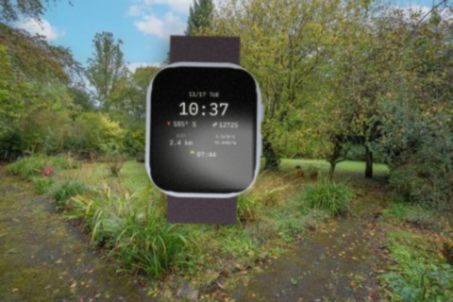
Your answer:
{"hour": 10, "minute": 37}
